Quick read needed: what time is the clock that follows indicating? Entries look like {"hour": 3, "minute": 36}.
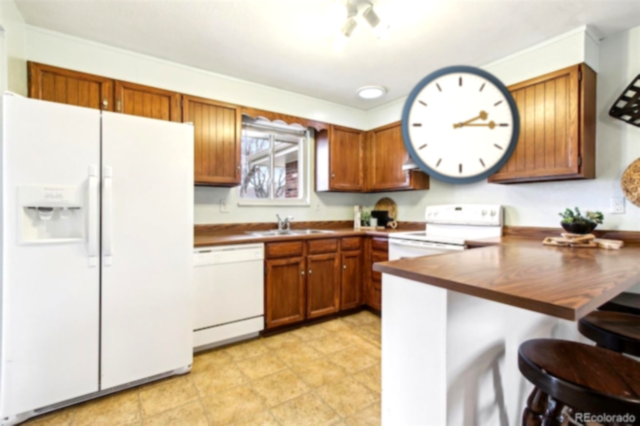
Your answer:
{"hour": 2, "minute": 15}
